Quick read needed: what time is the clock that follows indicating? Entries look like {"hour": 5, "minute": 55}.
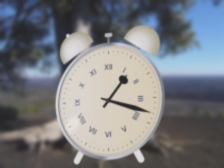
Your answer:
{"hour": 1, "minute": 18}
